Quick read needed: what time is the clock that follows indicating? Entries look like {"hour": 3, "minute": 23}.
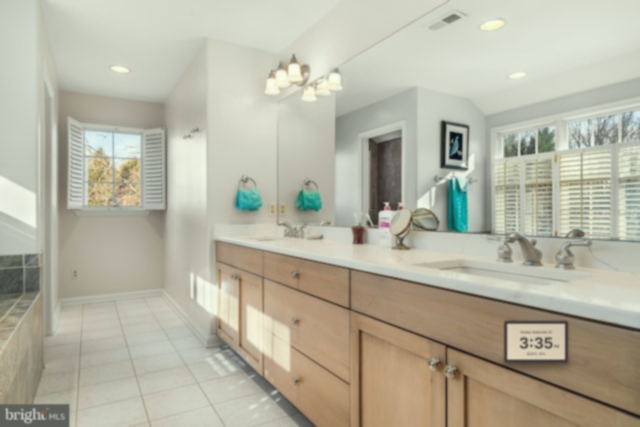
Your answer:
{"hour": 3, "minute": 35}
